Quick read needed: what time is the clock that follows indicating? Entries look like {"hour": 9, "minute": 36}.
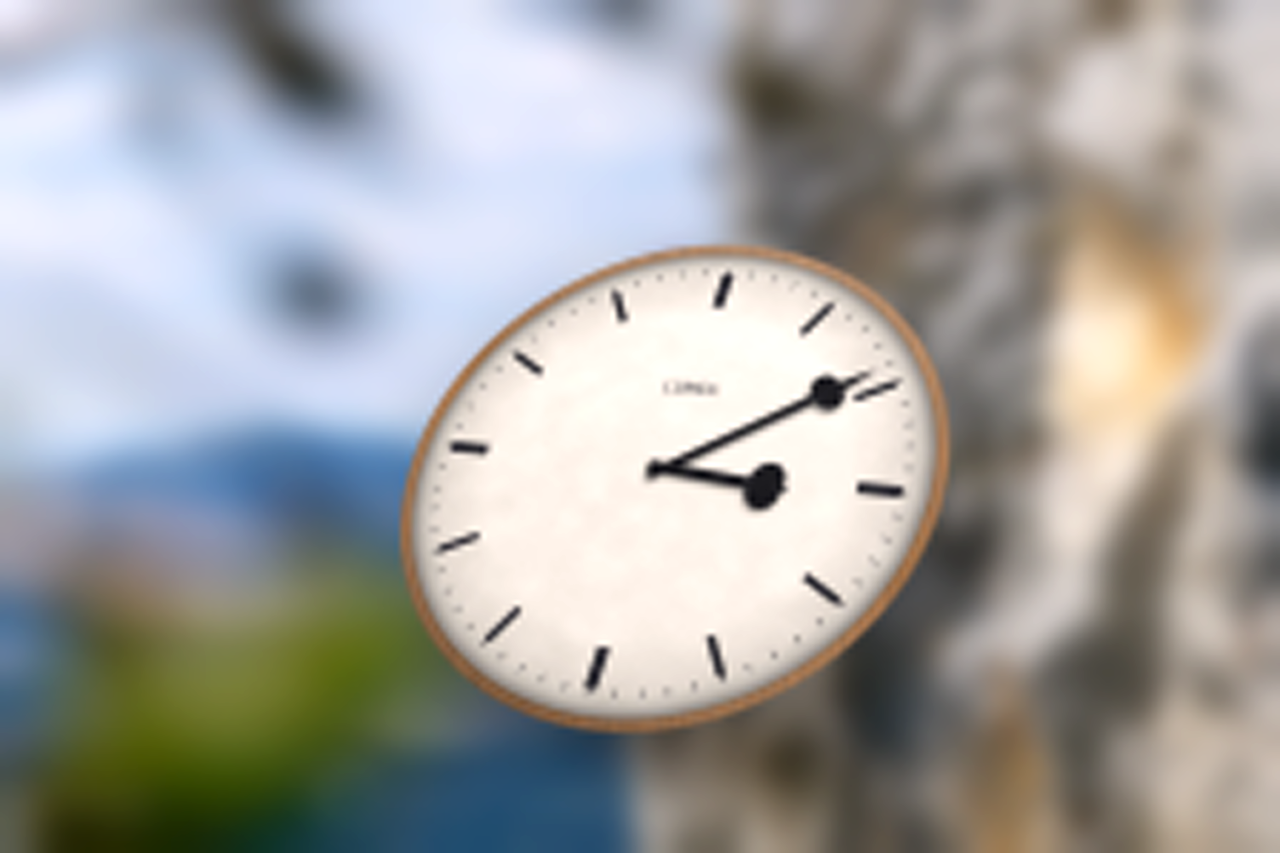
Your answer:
{"hour": 3, "minute": 9}
